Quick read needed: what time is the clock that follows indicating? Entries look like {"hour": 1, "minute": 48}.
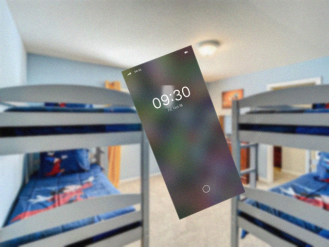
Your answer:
{"hour": 9, "minute": 30}
